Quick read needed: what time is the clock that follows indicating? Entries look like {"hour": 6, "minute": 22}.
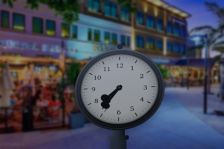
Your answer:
{"hour": 7, "minute": 36}
